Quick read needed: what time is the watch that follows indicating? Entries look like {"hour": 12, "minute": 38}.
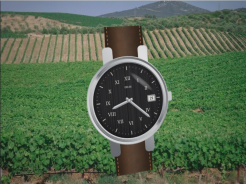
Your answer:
{"hour": 8, "minute": 22}
